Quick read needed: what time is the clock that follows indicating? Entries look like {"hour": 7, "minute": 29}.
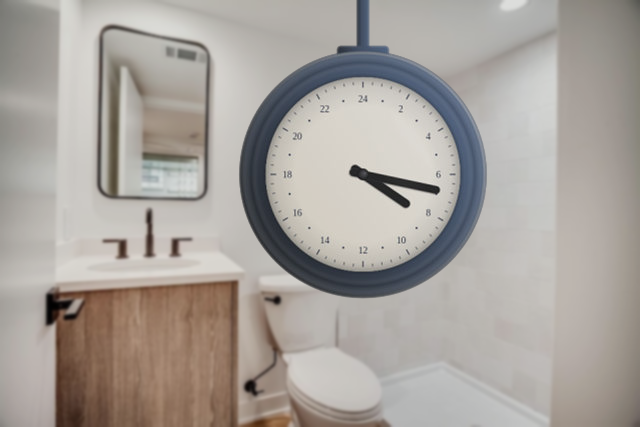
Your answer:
{"hour": 8, "minute": 17}
